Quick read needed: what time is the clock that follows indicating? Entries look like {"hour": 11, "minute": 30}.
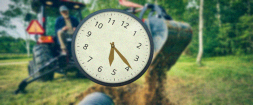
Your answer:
{"hour": 5, "minute": 19}
